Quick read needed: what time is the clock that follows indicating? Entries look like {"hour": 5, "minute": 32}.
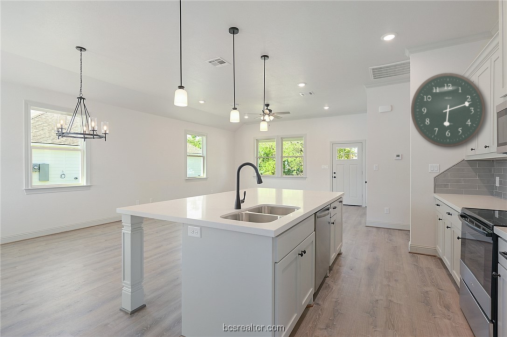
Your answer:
{"hour": 6, "minute": 12}
